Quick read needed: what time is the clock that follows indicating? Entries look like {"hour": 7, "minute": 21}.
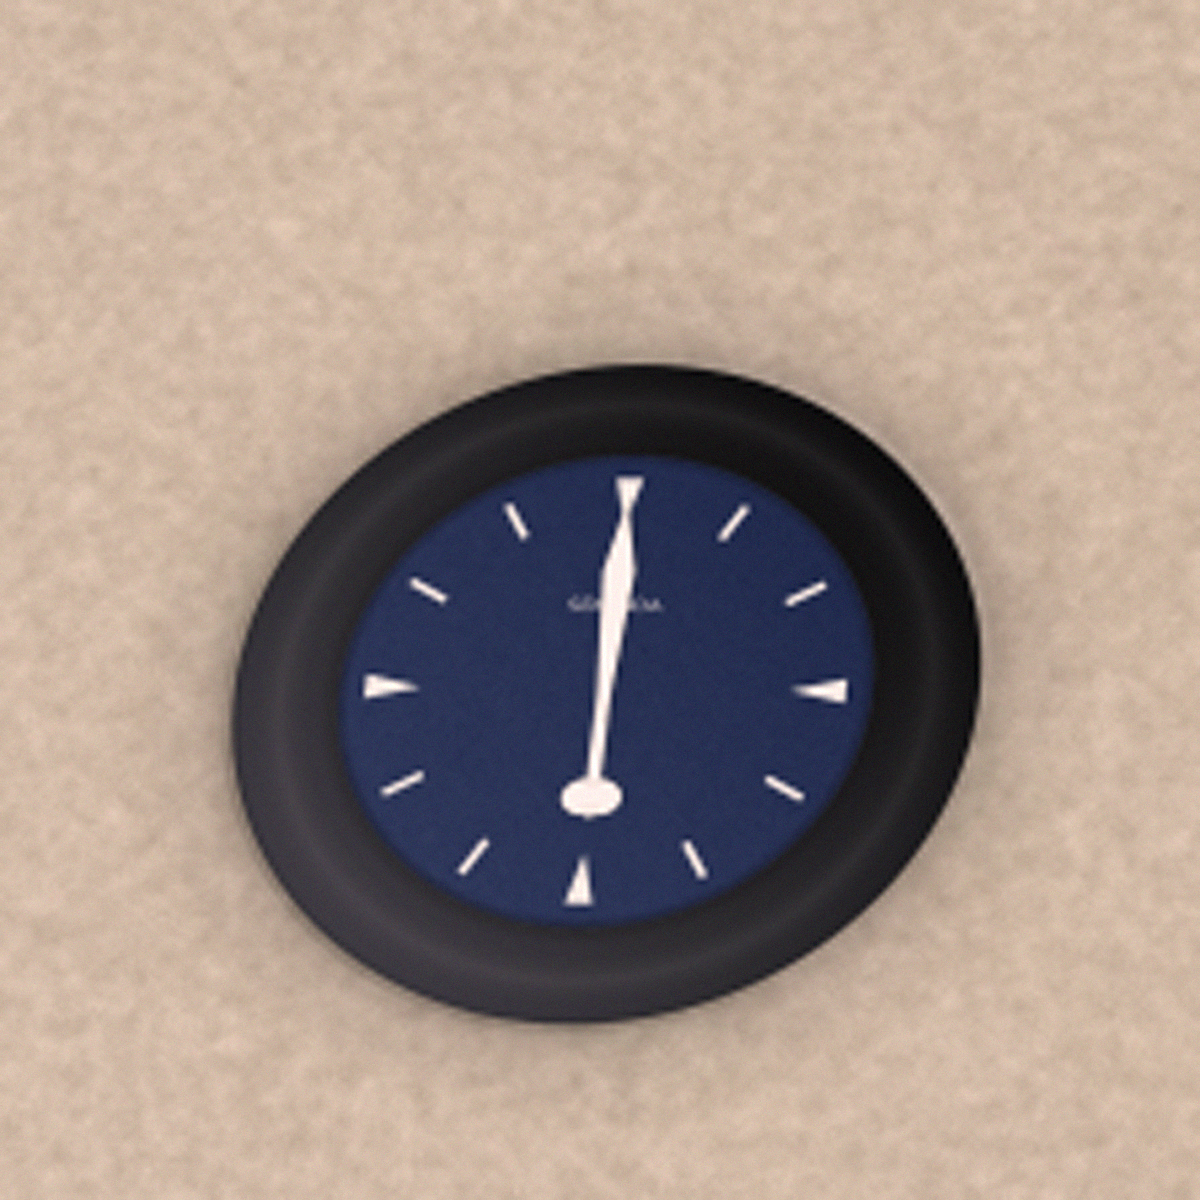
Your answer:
{"hour": 6, "minute": 0}
